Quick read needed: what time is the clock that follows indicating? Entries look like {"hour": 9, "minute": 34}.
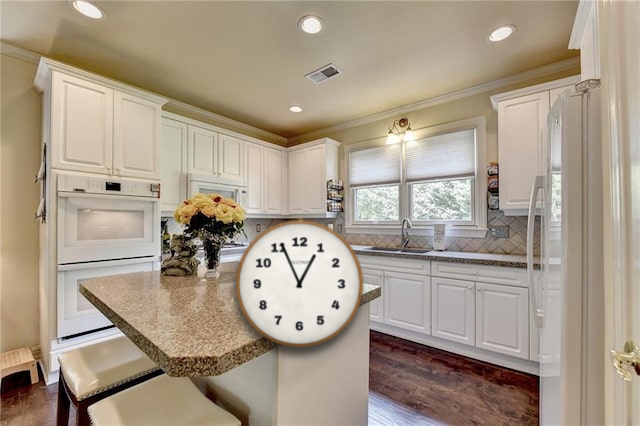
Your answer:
{"hour": 12, "minute": 56}
